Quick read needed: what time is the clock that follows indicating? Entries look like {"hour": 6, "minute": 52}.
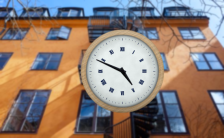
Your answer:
{"hour": 4, "minute": 49}
